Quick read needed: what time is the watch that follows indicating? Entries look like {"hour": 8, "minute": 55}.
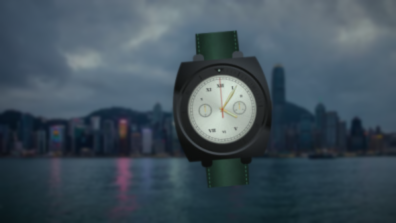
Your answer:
{"hour": 4, "minute": 6}
